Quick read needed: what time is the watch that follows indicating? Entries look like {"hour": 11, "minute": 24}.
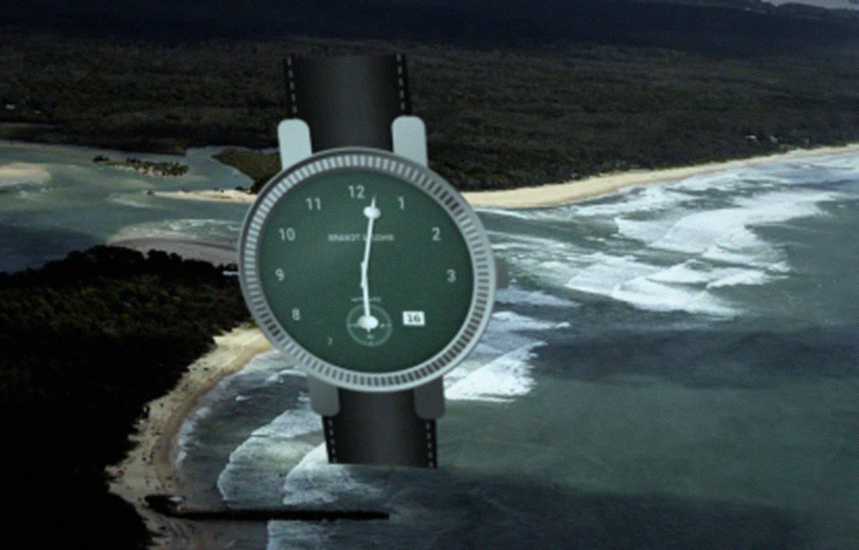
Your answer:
{"hour": 6, "minute": 2}
